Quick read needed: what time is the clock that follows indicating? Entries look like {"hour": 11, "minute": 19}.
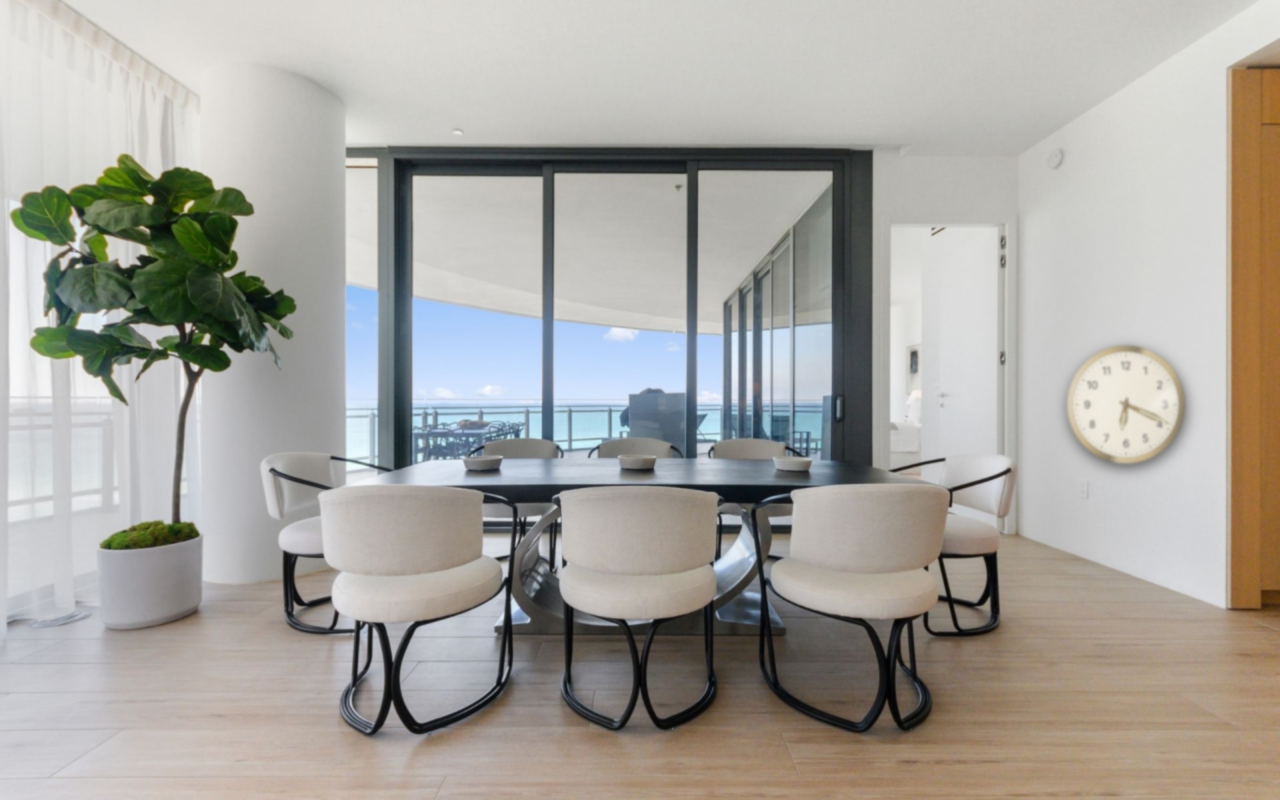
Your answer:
{"hour": 6, "minute": 19}
